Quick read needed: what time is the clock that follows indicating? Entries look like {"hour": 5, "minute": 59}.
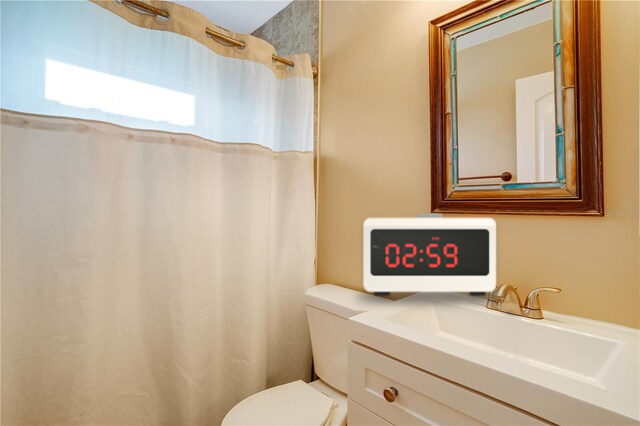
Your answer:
{"hour": 2, "minute": 59}
